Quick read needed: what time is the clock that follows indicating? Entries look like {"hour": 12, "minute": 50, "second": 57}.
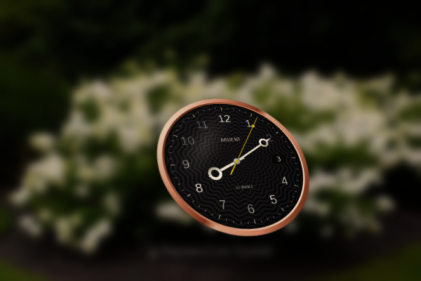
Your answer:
{"hour": 8, "minute": 10, "second": 6}
